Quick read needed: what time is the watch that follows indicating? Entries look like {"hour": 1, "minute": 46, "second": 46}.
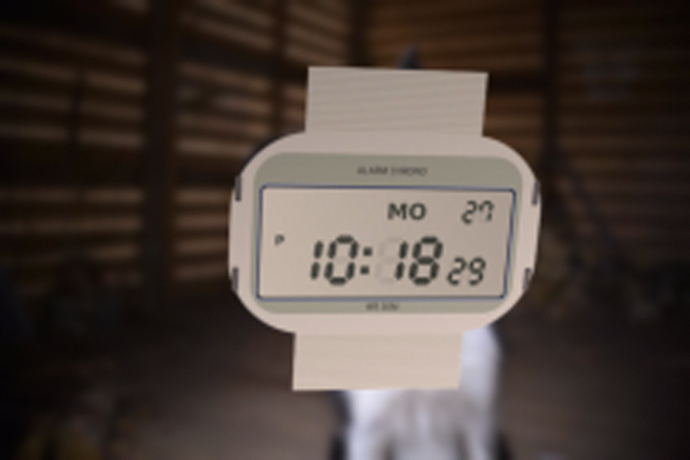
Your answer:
{"hour": 10, "minute": 18, "second": 29}
